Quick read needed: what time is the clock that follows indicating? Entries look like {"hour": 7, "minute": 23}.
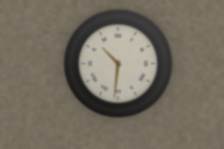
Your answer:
{"hour": 10, "minute": 31}
